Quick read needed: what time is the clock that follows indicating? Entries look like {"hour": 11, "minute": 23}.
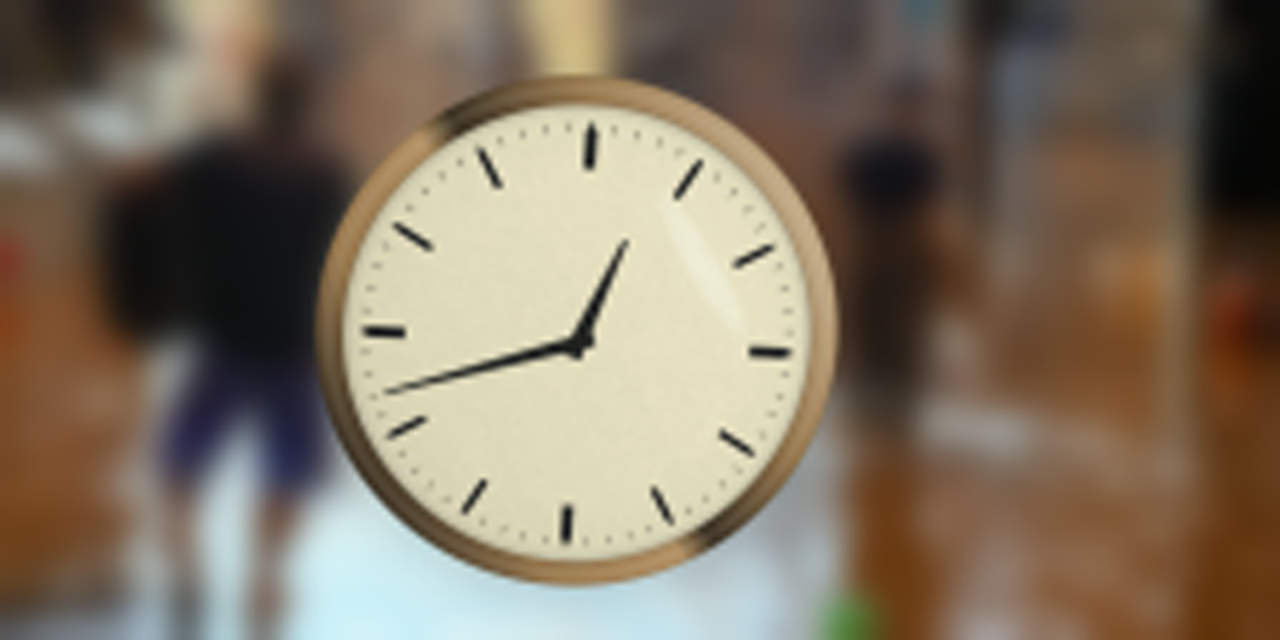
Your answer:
{"hour": 12, "minute": 42}
